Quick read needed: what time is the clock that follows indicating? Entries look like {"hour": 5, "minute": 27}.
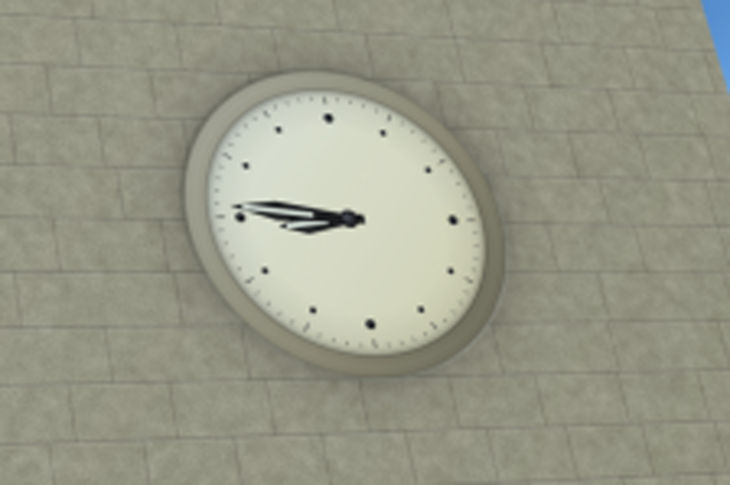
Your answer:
{"hour": 8, "minute": 46}
